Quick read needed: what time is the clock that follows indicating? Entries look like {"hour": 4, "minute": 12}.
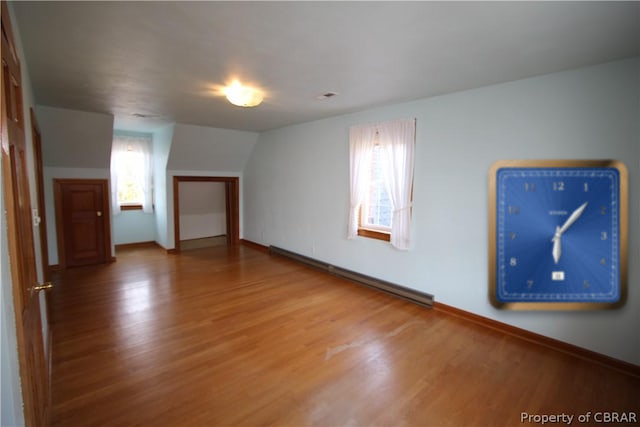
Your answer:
{"hour": 6, "minute": 7}
